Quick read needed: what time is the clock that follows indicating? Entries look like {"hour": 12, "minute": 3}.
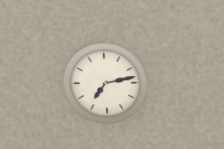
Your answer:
{"hour": 7, "minute": 13}
